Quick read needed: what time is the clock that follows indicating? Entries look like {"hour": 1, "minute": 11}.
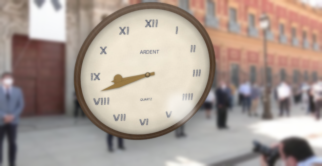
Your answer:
{"hour": 8, "minute": 42}
